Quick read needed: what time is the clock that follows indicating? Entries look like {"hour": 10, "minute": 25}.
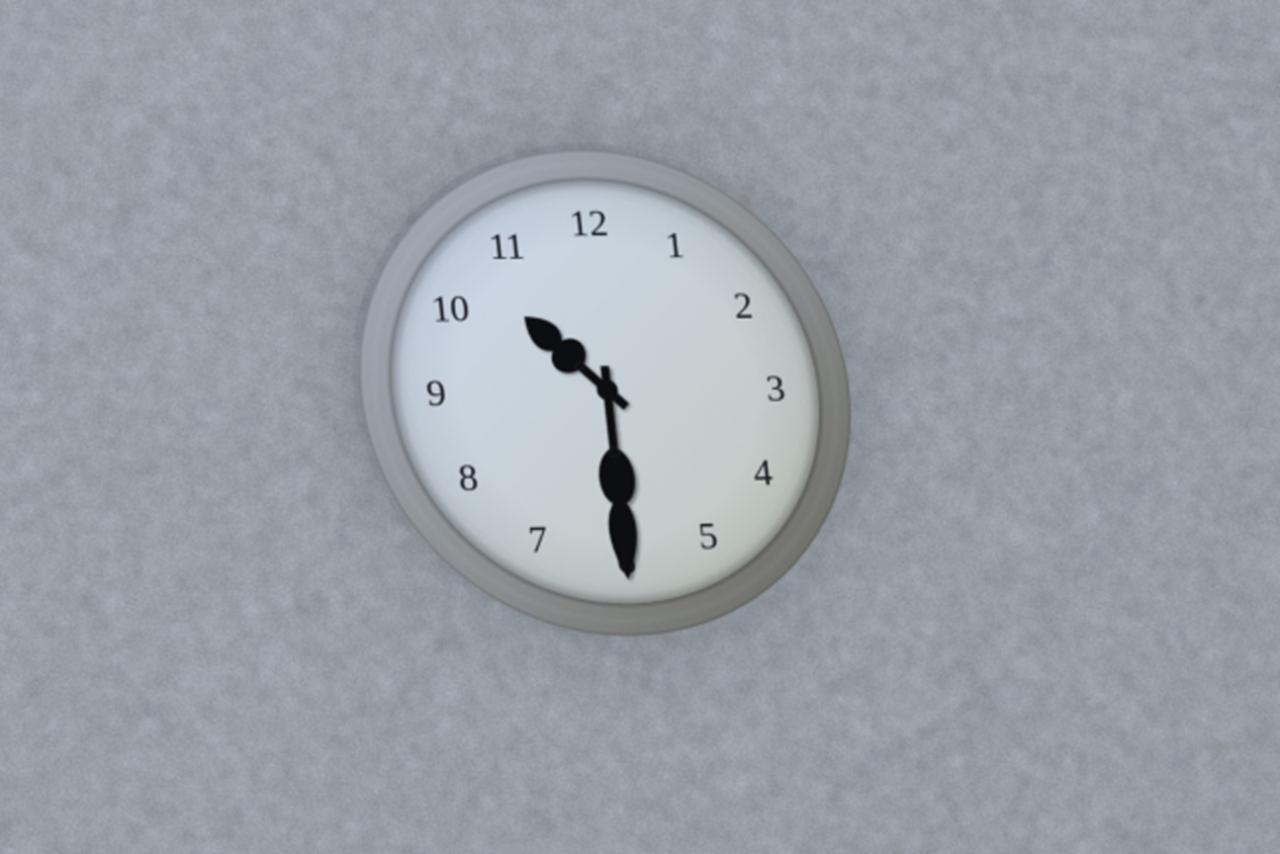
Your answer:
{"hour": 10, "minute": 30}
